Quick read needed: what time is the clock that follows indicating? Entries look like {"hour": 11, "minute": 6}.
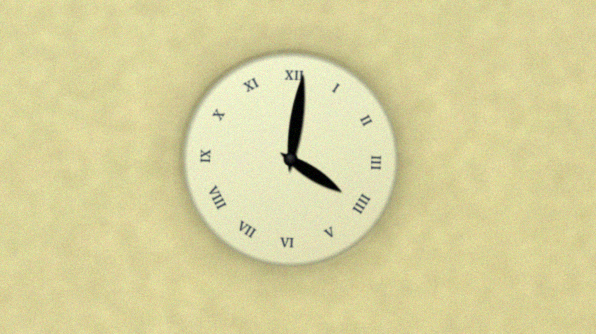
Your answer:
{"hour": 4, "minute": 1}
